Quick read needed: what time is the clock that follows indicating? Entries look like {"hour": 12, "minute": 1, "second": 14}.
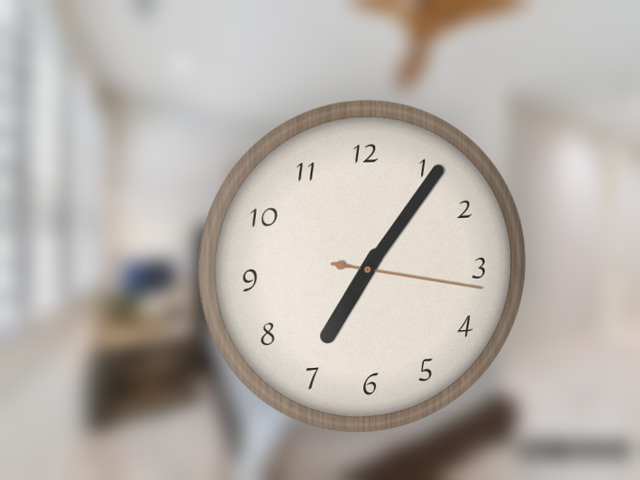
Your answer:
{"hour": 7, "minute": 6, "second": 17}
